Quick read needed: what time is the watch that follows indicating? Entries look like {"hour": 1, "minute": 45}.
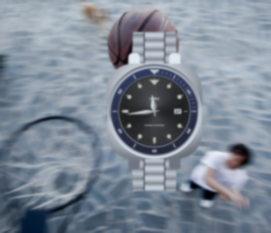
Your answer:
{"hour": 11, "minute": 44}
